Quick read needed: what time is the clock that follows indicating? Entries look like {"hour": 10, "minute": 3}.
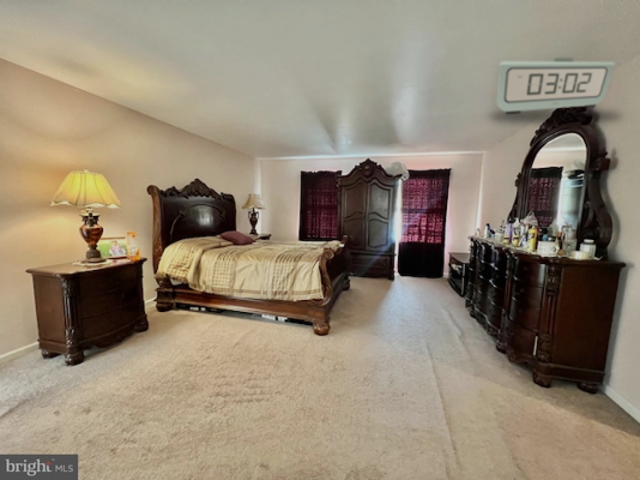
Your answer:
{"hour": 3, "minute": 2}
